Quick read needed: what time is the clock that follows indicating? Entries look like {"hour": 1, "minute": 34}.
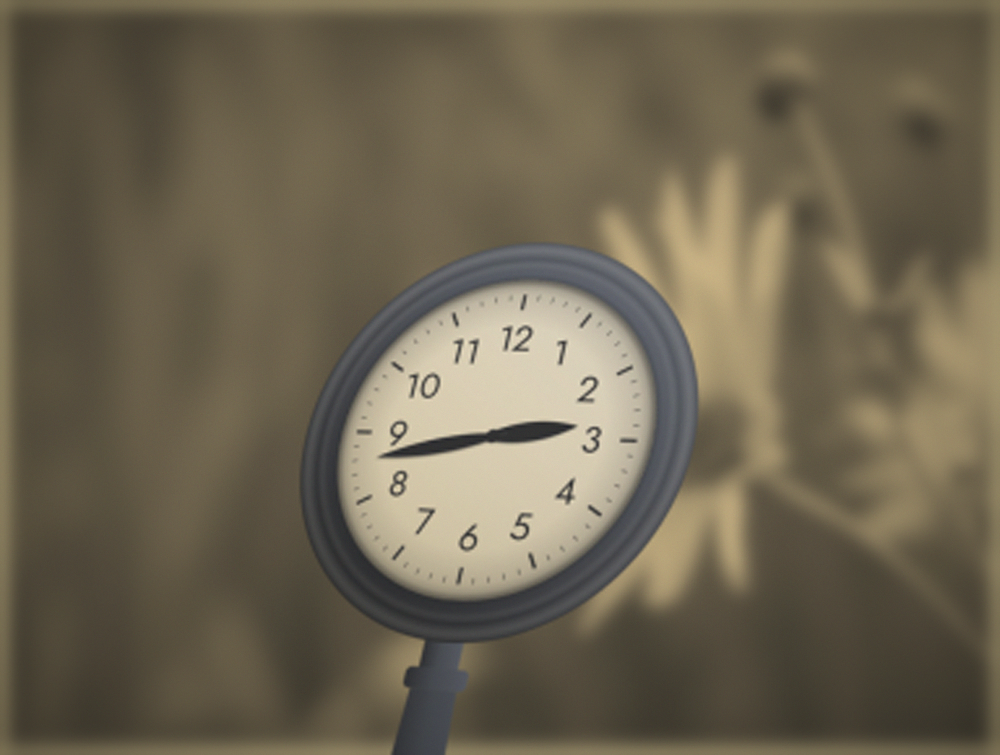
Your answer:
{"hour": 2, "minute": 43}
